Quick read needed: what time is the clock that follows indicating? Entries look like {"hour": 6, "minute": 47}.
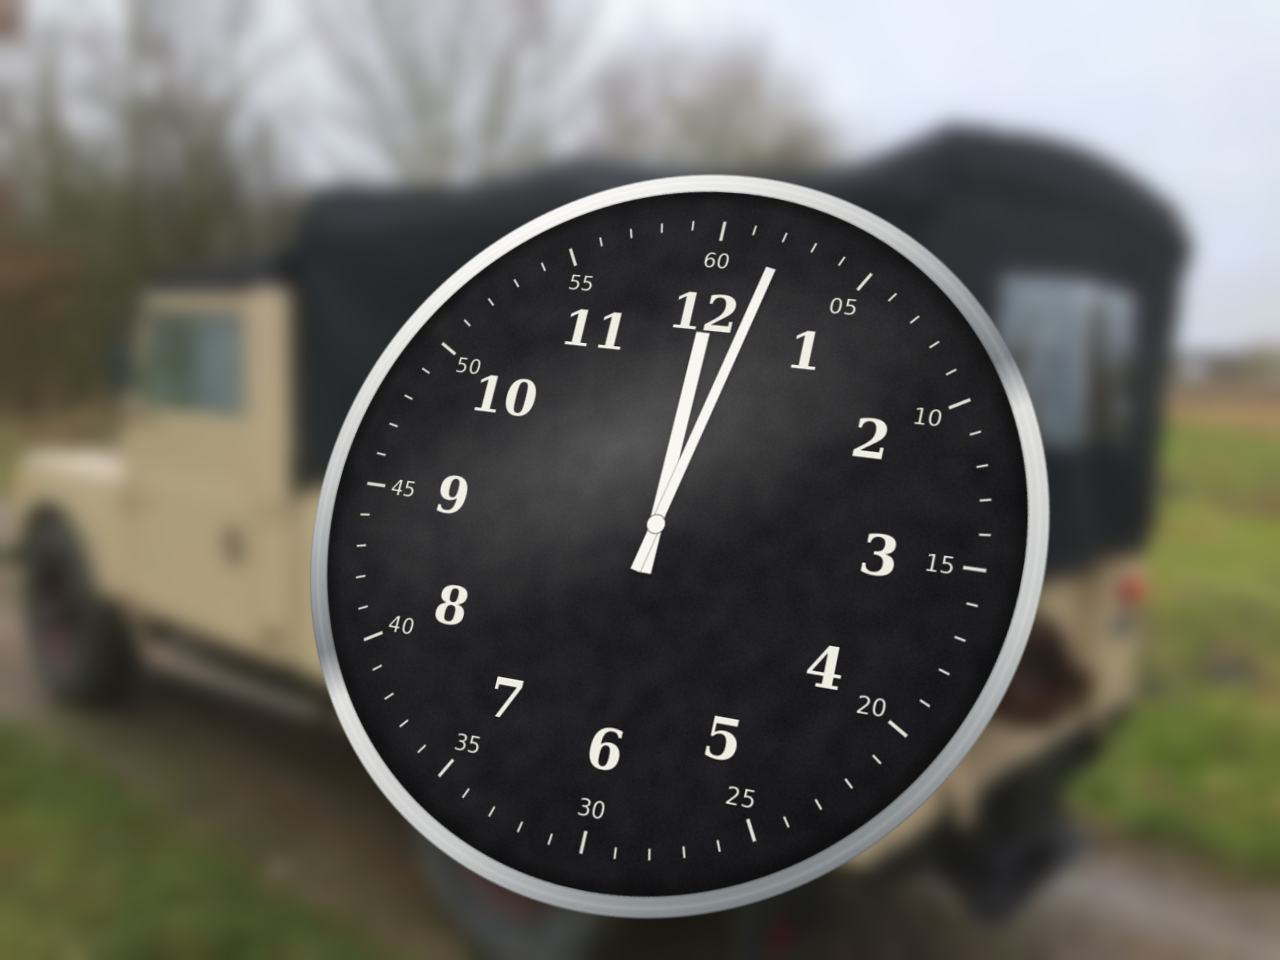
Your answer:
{"hour": 12, "minute": 2}
